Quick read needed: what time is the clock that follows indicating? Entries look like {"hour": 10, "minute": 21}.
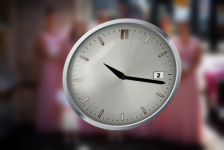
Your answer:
{"hour": 10, "minute": 17}
